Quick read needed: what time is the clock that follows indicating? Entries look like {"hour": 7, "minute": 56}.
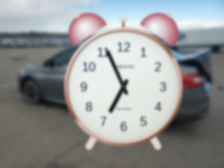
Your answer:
{"hour": 6, "minute": 56}
